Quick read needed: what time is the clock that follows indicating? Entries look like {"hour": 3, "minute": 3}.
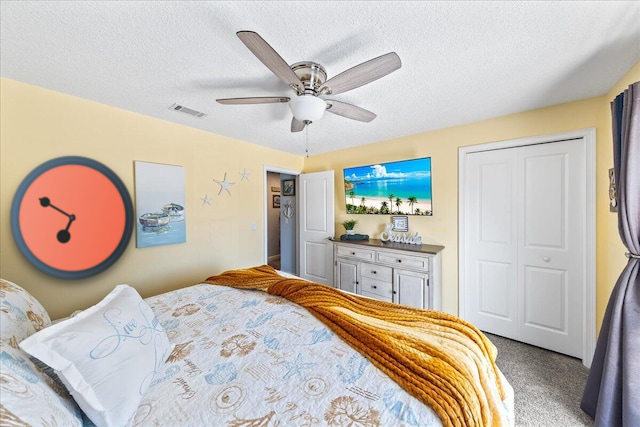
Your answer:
{"hour": 6, "minute": 50}
